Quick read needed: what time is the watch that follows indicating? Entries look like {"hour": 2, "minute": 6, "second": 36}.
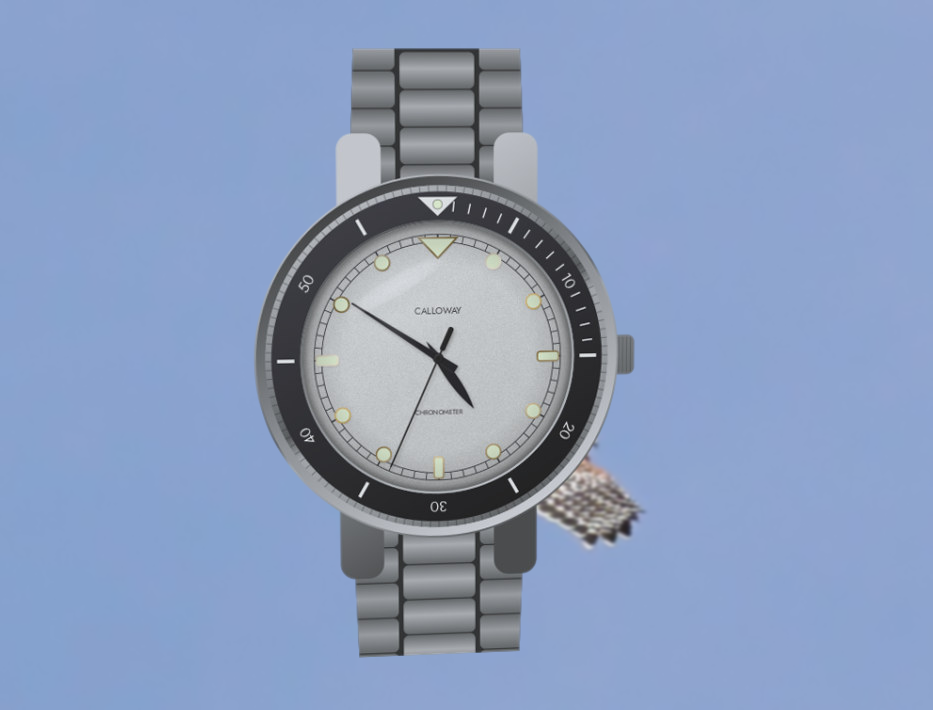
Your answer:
{"hour": 4, "minute": 50, "second": 34}
